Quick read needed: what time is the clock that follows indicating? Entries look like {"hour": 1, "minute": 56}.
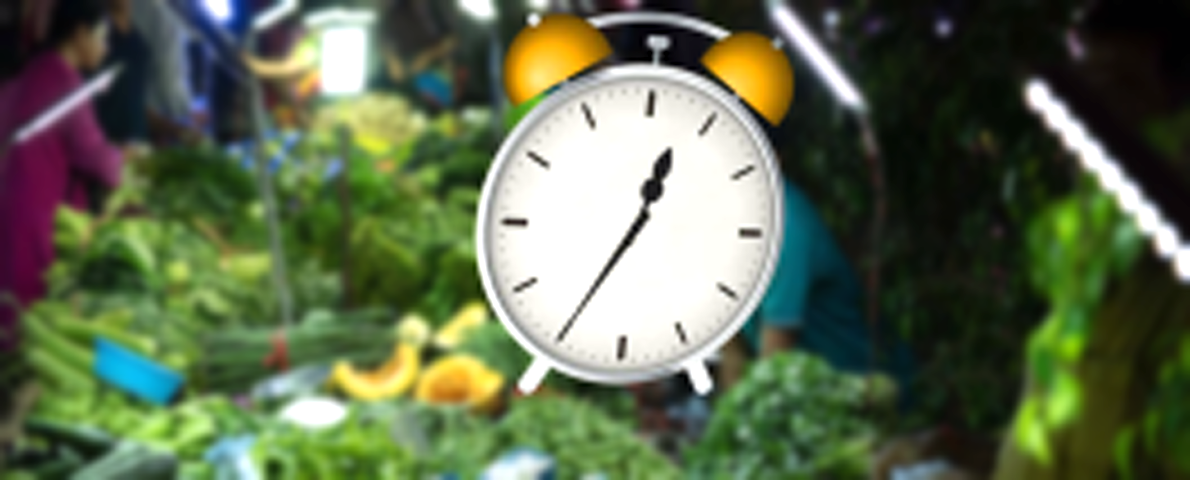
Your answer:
{"hour": 12, "minute": 35}
